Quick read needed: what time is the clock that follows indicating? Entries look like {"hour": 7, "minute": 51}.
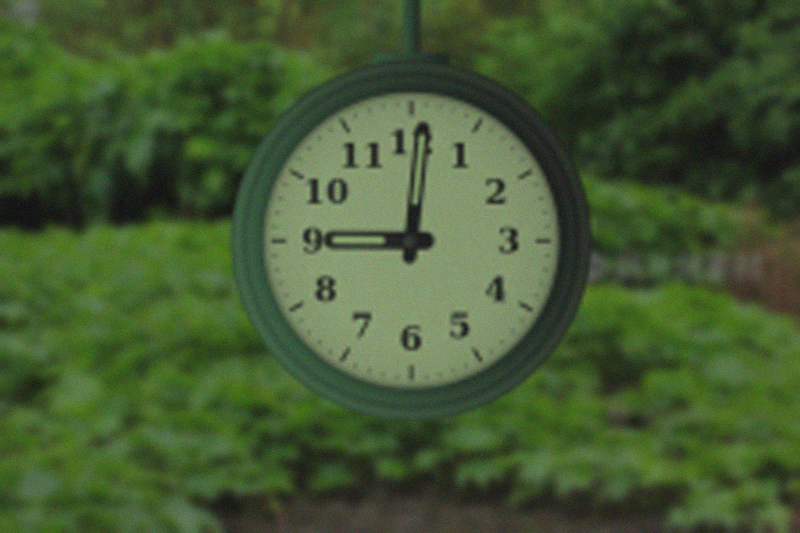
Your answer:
{"hour": 9, "minute": 1}
